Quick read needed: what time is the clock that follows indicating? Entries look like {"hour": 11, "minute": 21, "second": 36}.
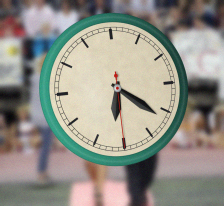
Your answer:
{"hour": 6, "minute": 21, "second": 30}
